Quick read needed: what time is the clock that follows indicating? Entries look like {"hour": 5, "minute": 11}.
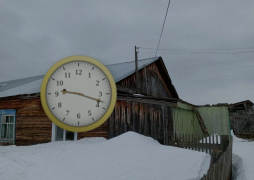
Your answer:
{"hour": 9, "minute": 18}
